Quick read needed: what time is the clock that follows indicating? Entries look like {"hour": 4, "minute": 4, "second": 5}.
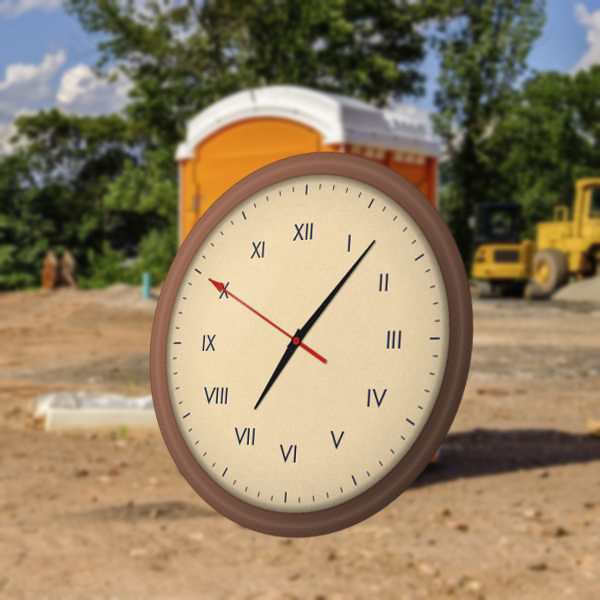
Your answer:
{"hour": 7, "minute": 6, "second": 50}
